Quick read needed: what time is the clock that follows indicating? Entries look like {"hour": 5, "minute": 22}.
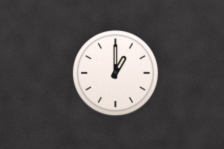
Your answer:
{"hour": 1, "minute": 0}
